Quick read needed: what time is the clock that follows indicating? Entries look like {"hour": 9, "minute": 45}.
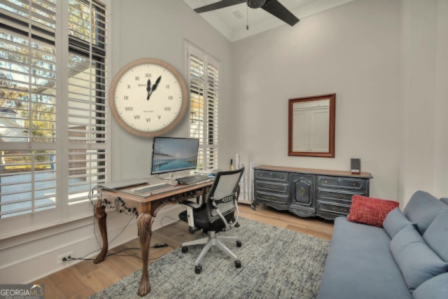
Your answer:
{"hour": 12, "minute": 5}
